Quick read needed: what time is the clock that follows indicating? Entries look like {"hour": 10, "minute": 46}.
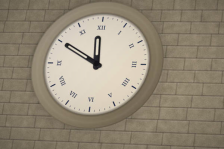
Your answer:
{"hour": 11, "minute": 50}
